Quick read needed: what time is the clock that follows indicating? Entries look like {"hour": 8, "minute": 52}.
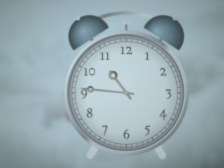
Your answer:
{"hour": 10, "minute": 46}
